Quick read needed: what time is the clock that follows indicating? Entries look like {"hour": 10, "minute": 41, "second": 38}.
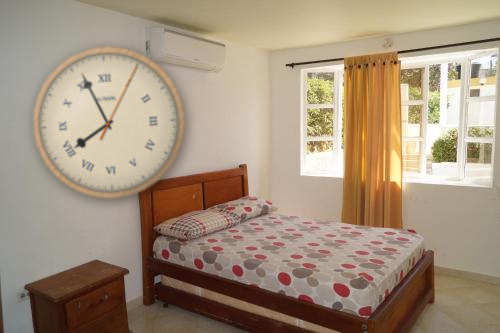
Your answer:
{"hour": 7, "minute": 56, "second": 5}
